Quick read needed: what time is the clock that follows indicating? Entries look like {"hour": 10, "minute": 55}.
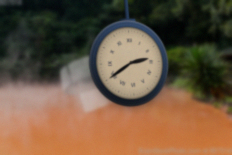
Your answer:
{"hour": 2, "minute": 40}
